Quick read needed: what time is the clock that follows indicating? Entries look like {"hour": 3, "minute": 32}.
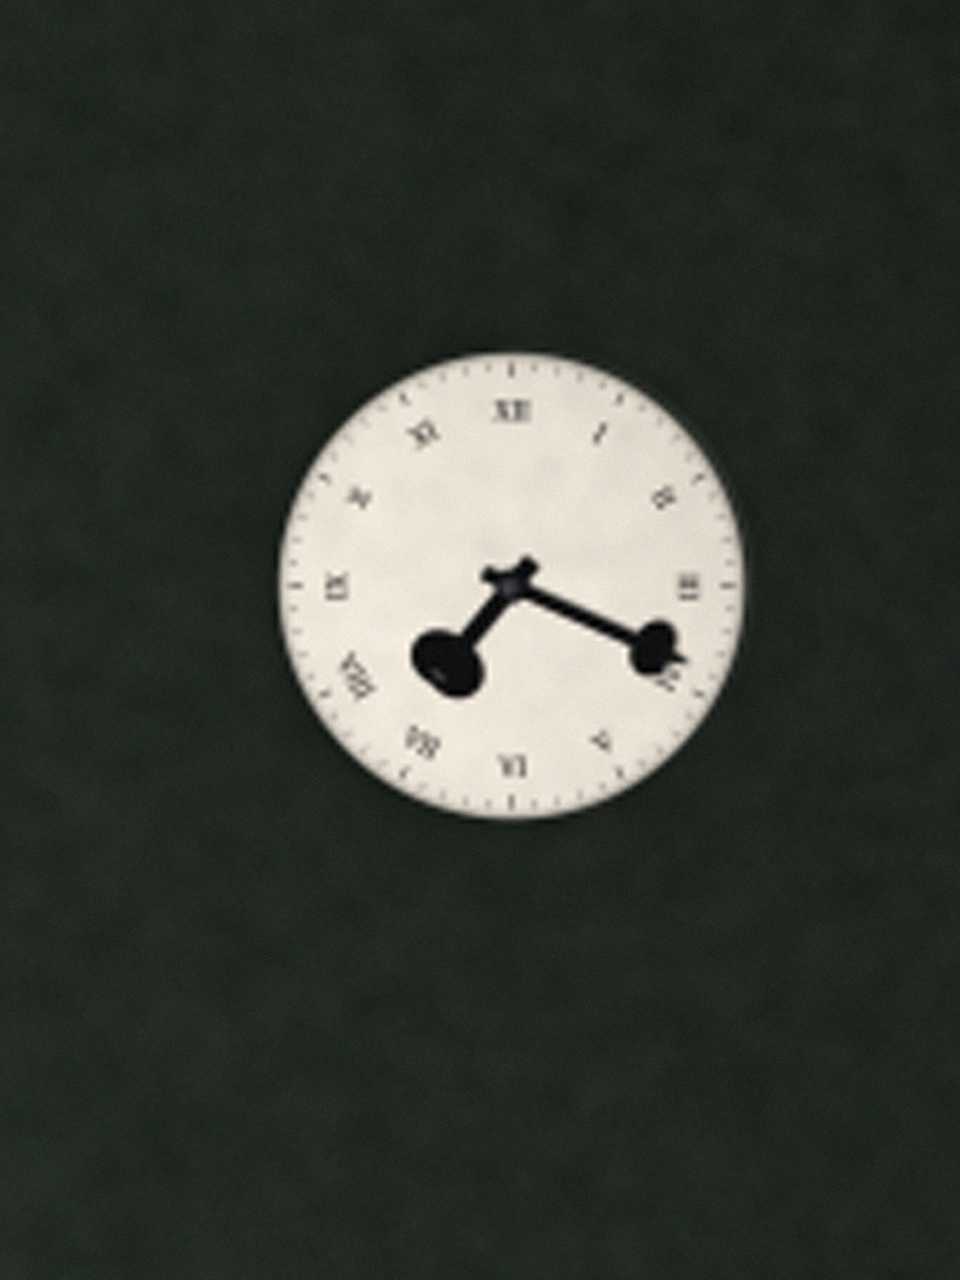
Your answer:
{"hour": 7, "minute": 19}
